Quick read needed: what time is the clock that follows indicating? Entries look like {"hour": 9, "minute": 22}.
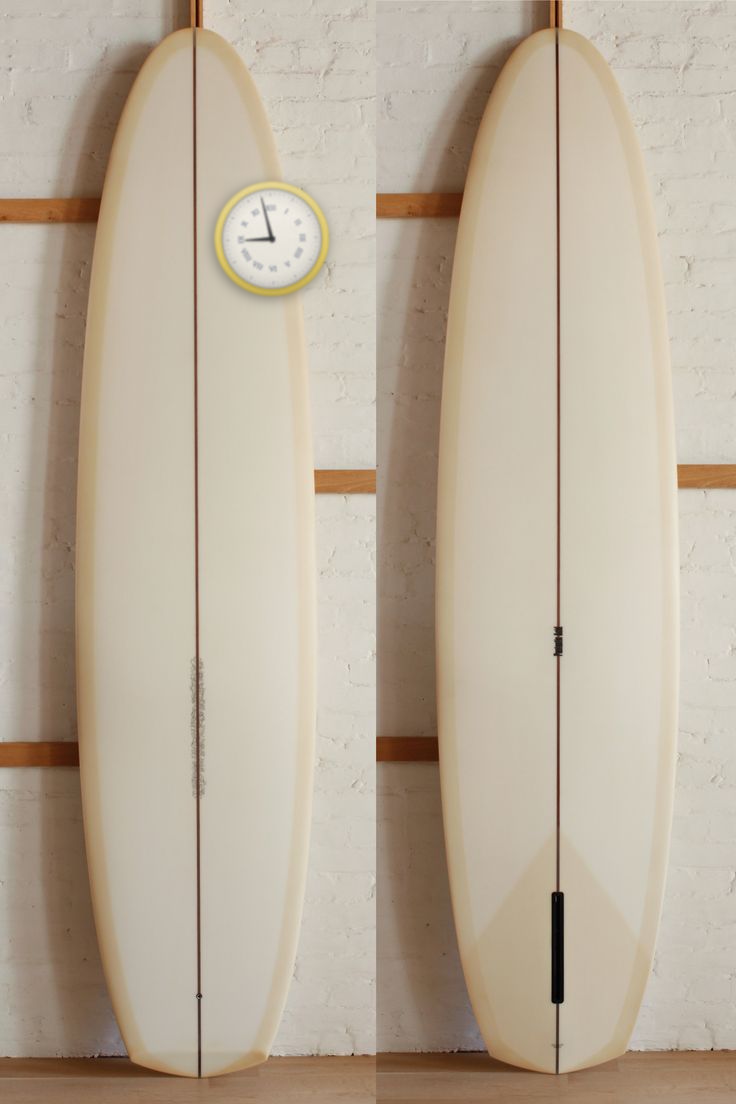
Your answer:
{"hour": 8, "minute": 58}
